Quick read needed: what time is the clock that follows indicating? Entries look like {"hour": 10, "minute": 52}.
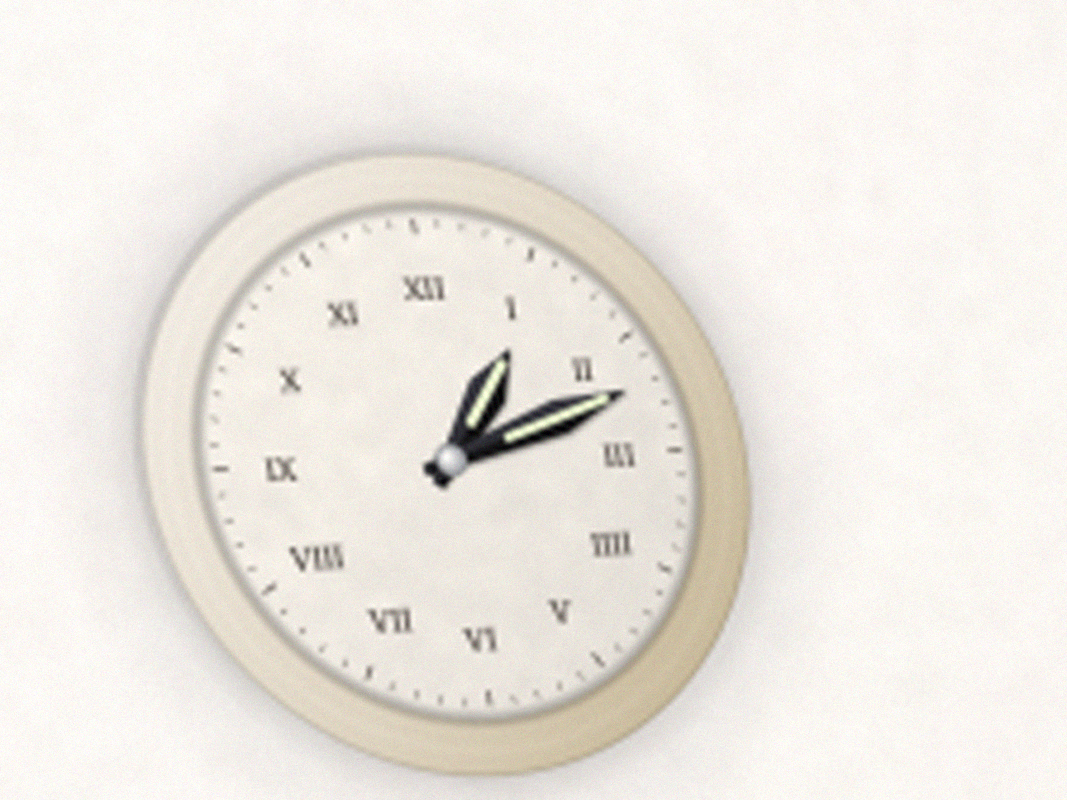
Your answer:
{"hour": 1, "minute": 12}
